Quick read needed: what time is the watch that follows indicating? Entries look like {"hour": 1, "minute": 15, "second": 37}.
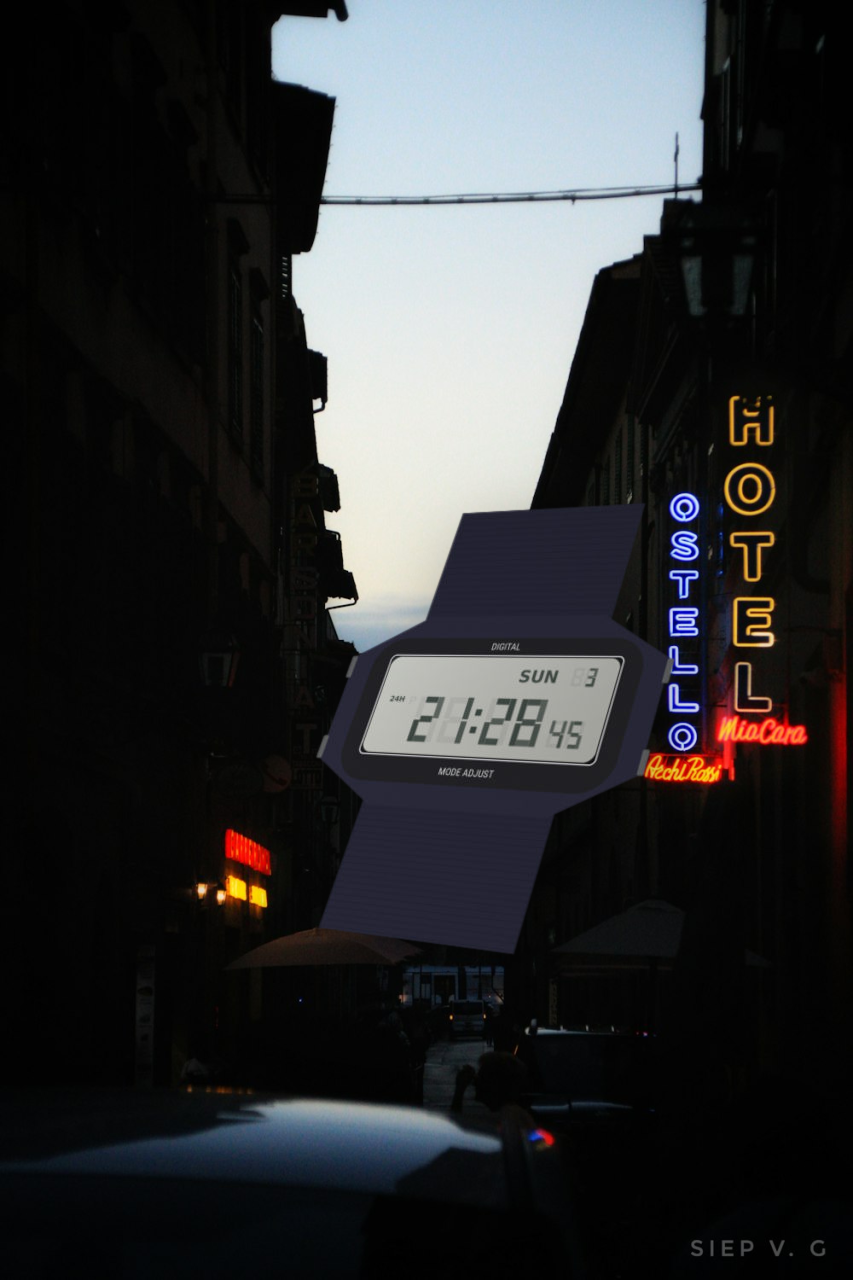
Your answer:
{"hour": 21, "minute": 28, "second": 45}
